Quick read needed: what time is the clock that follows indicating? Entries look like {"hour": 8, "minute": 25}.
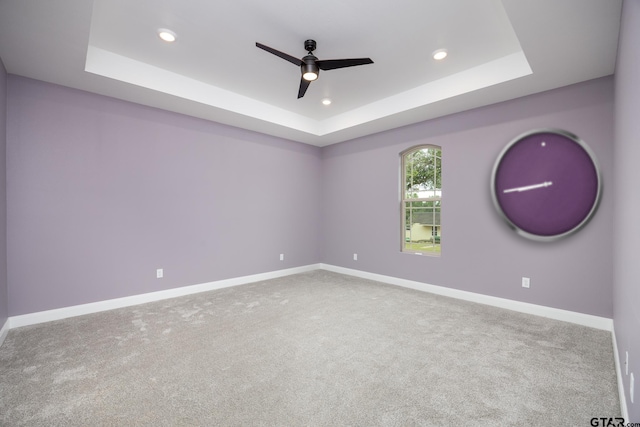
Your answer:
{"hour": 8, "minute": 44}
